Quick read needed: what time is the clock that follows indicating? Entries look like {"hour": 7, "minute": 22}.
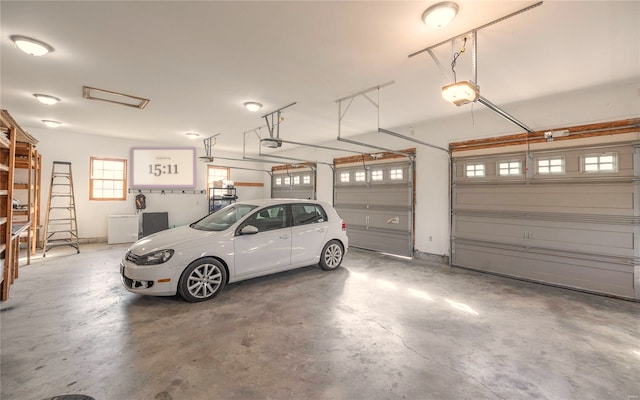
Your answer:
{"hour": 15, "minute": 11}
